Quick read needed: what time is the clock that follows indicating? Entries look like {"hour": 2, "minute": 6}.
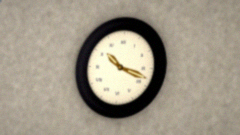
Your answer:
{"hour": 10, "minute": 18}
